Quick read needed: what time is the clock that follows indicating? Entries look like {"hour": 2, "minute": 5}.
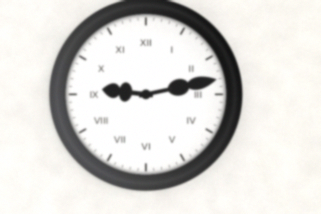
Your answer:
{"hour": 9, "minute": 13}
